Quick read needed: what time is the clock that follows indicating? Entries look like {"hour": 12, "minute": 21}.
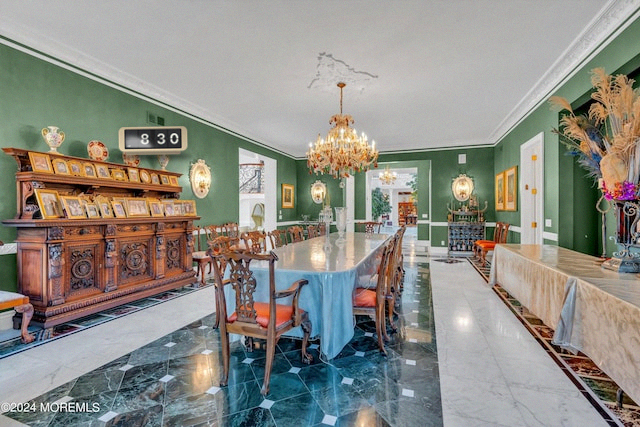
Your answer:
{"hour": 8, "minute": 30}
